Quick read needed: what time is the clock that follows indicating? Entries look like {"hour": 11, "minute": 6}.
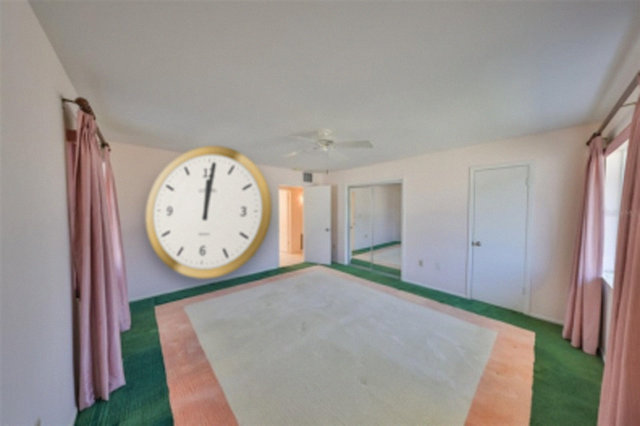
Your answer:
{"hour": 12, "minute": 1}
